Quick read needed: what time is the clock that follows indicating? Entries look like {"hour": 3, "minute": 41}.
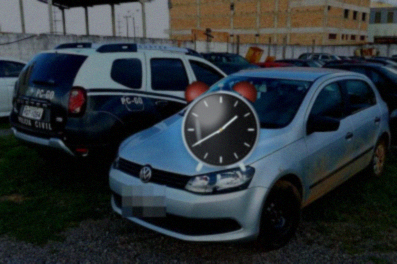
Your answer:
{"hour": 1, "minute": 40}
